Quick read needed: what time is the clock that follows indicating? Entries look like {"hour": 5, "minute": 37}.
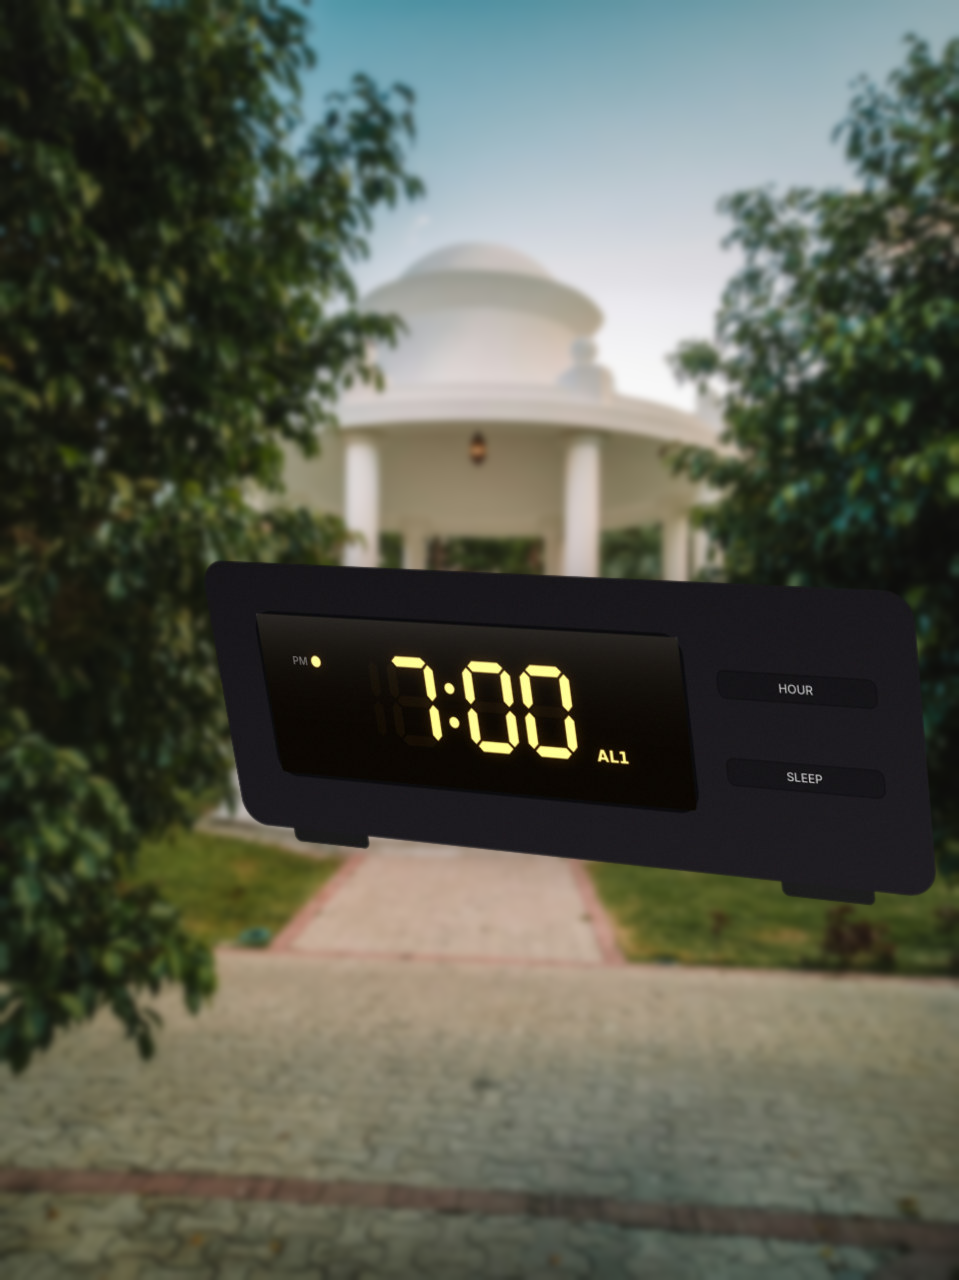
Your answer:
{"hour": 7, "minute": 0}
